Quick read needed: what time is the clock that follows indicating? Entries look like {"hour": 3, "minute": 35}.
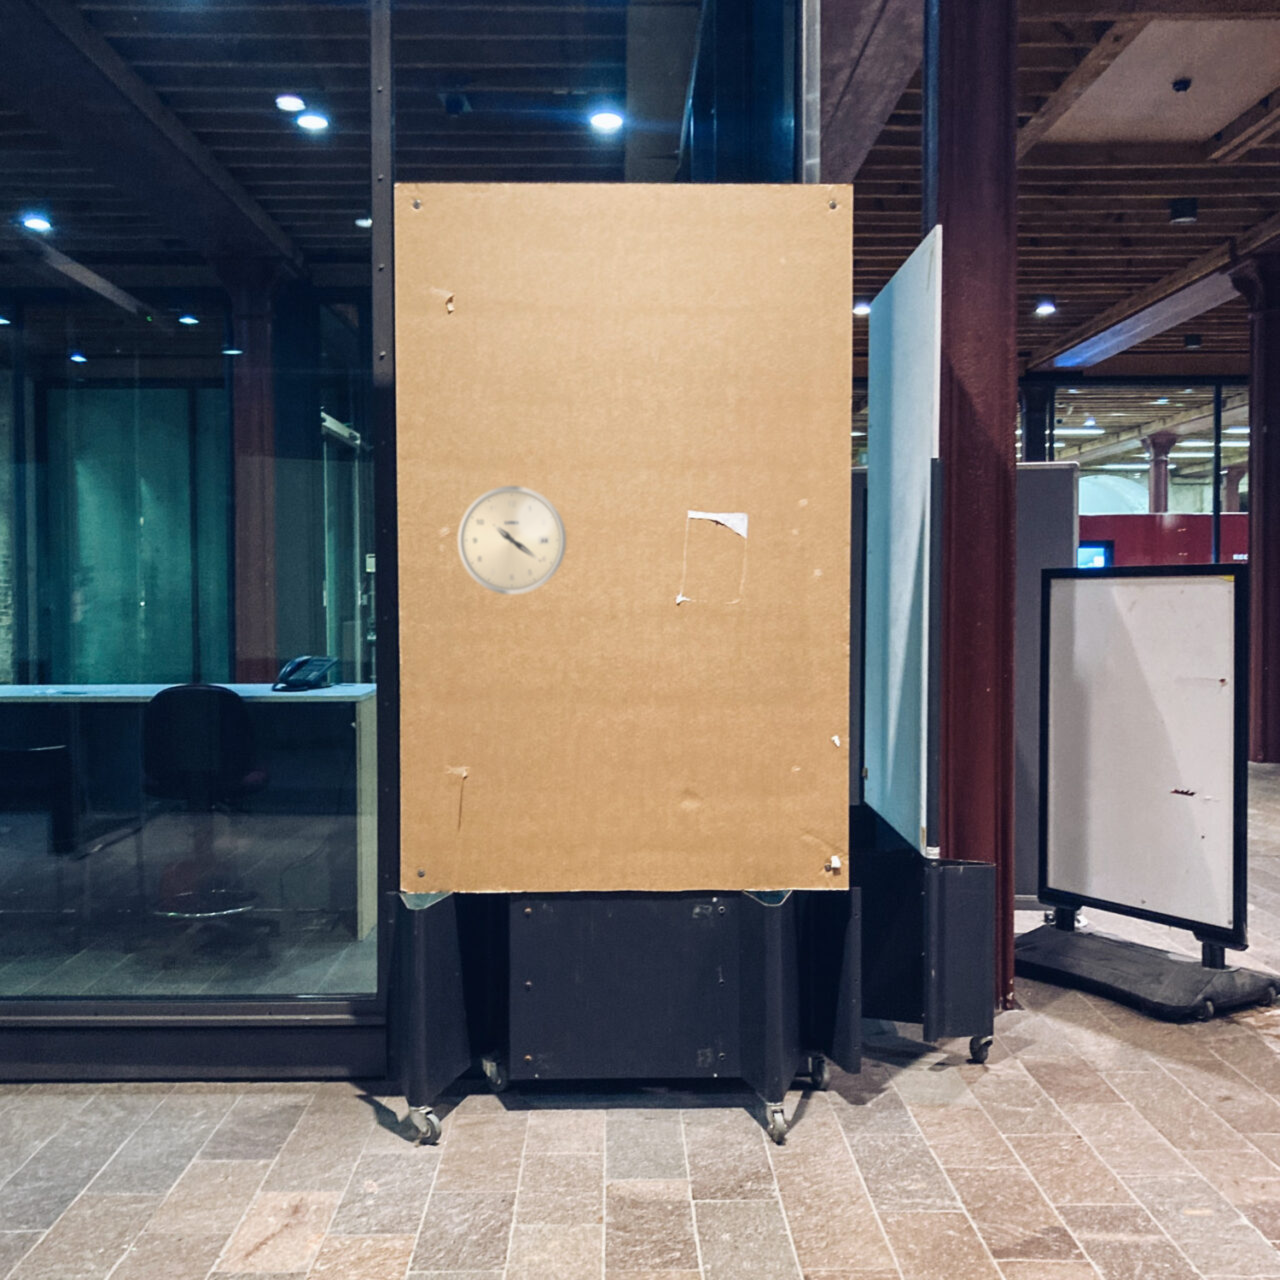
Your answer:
{"hour": 10, "minute": 21}
